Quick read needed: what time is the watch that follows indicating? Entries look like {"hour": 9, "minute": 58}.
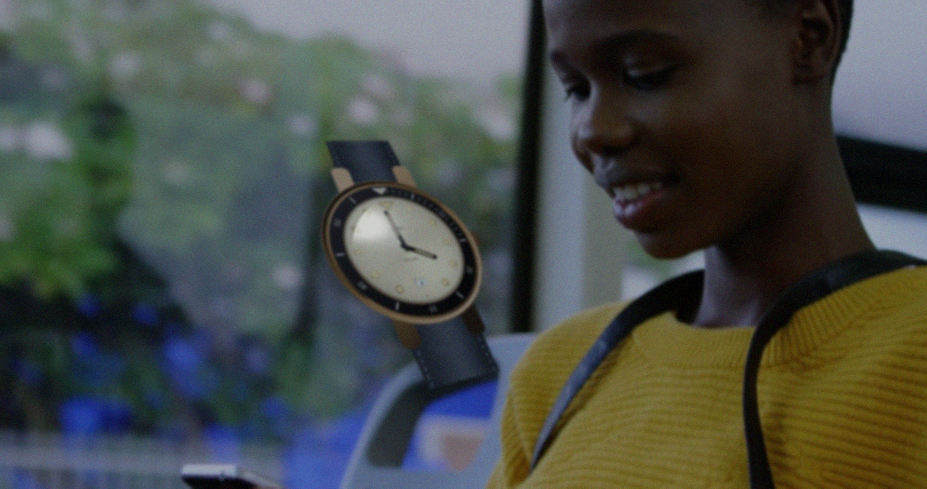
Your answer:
{"hour": 3, "minute": 59}
